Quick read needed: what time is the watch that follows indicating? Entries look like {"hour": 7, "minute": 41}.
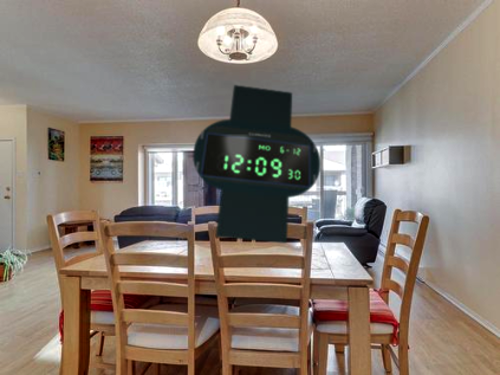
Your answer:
{"hour": 12, "minute": 9}
